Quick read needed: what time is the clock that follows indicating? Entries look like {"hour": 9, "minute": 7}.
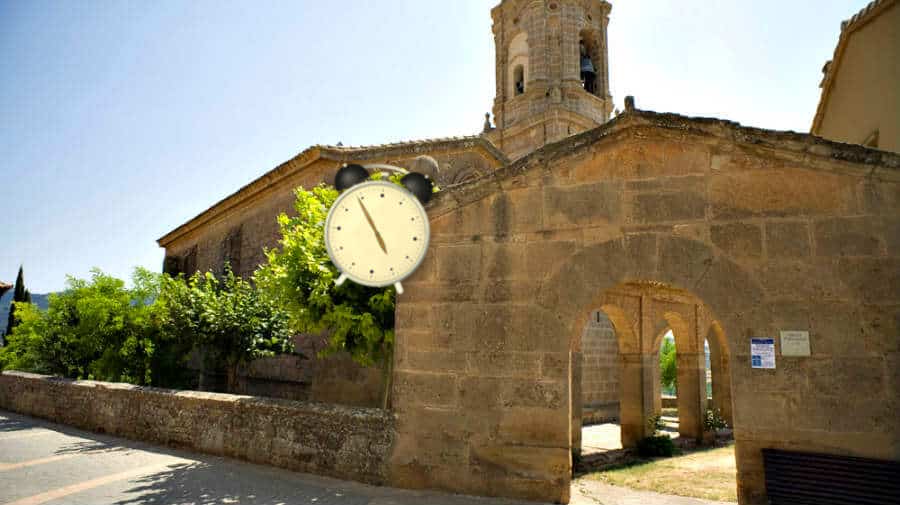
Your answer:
{"hour": 4, "minute": 54}
